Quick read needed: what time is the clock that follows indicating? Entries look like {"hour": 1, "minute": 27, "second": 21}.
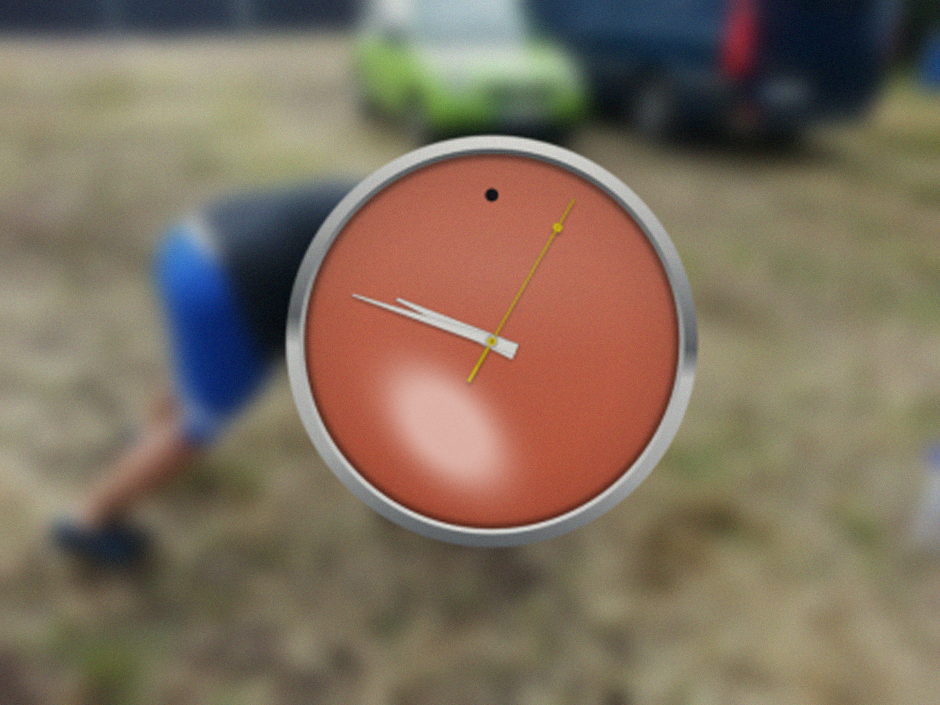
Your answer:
{"hour": 9, "minute": 48, "second": 5}
